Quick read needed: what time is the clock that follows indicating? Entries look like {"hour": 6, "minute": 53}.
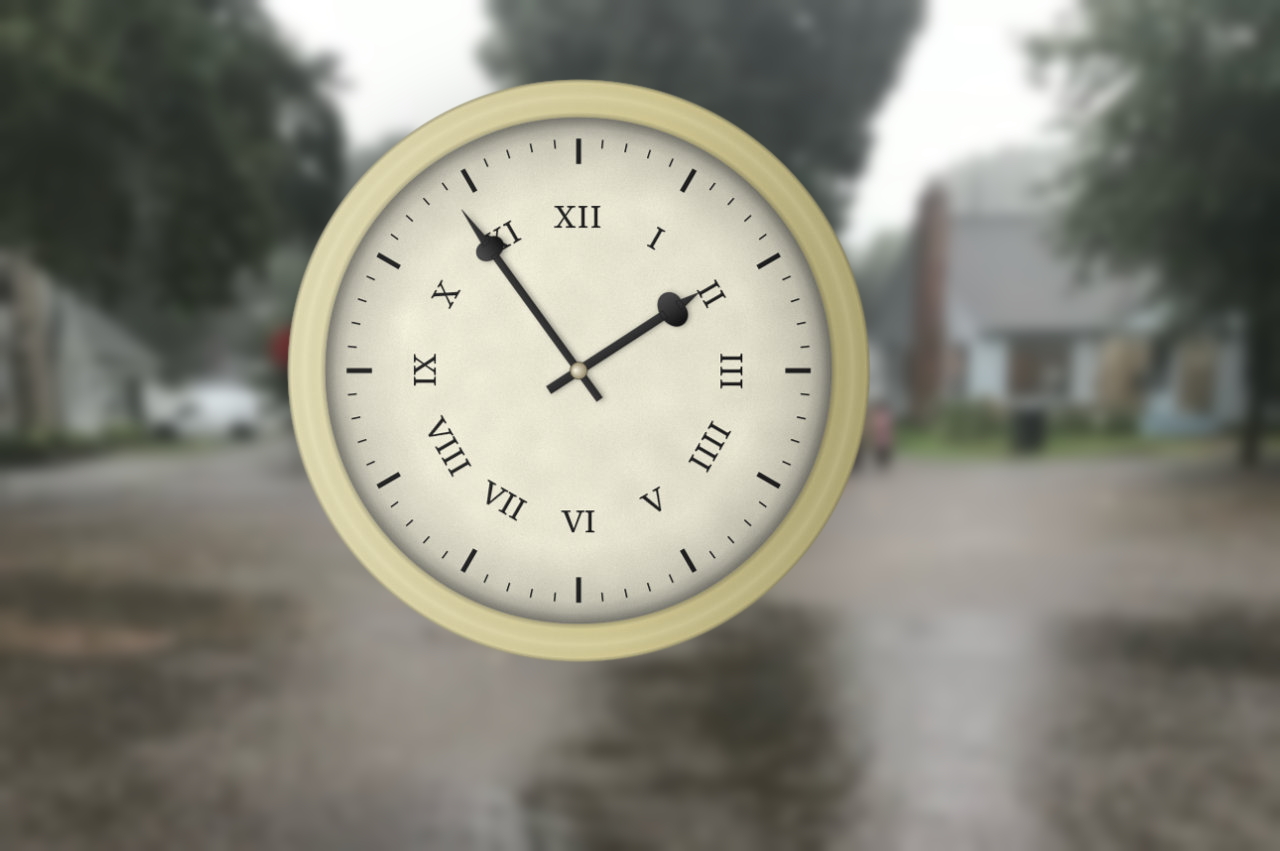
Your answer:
{"hour": 1, "minute": 54}
